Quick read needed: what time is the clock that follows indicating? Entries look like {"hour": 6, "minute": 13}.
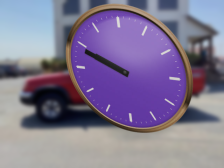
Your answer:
{"hour": 9, "minute": 49}
